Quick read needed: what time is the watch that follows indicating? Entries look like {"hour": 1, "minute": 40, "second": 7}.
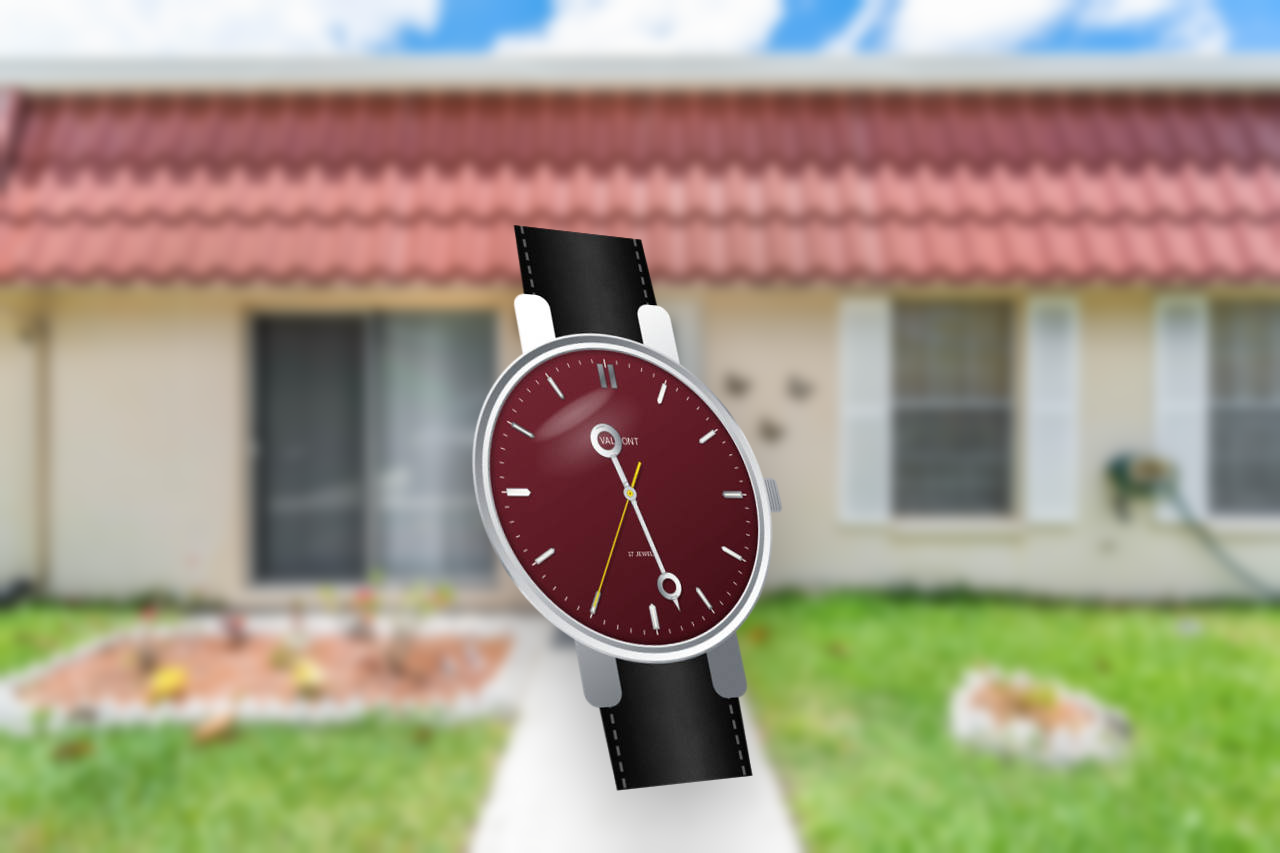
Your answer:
{"hour": 11, "minute": 27, "second": 35}
